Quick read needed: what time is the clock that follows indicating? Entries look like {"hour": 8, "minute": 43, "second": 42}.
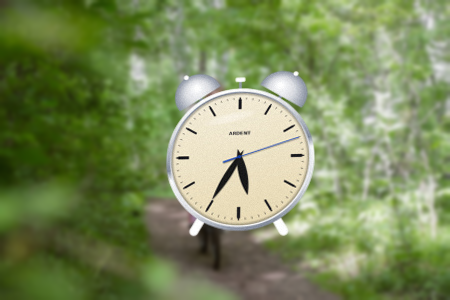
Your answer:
{"hour": 5, "minute": 35, "second": 12}
